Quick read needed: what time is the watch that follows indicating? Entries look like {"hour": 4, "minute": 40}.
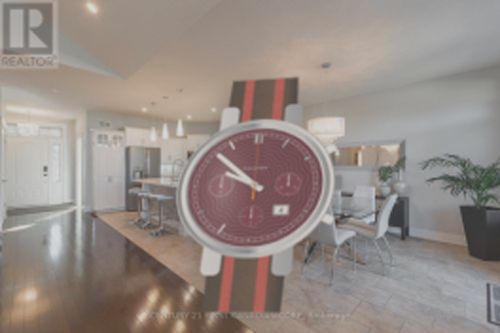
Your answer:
{"hour": 9, "minute": 52}
